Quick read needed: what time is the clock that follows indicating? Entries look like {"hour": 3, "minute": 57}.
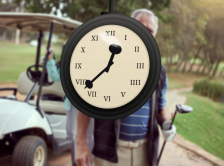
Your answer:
{"hour": 12, "minute": 38}
